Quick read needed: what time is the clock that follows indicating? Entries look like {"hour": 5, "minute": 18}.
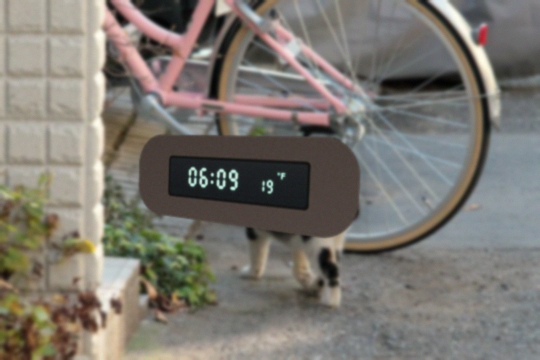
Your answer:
{"hour": 6, "minute": 9}
